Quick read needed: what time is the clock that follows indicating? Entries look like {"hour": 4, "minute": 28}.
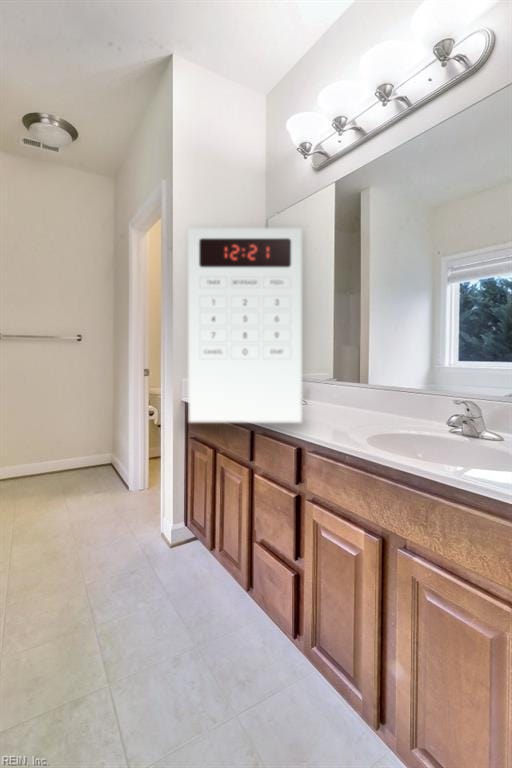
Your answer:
{"hour": 12, "minute": 21}
